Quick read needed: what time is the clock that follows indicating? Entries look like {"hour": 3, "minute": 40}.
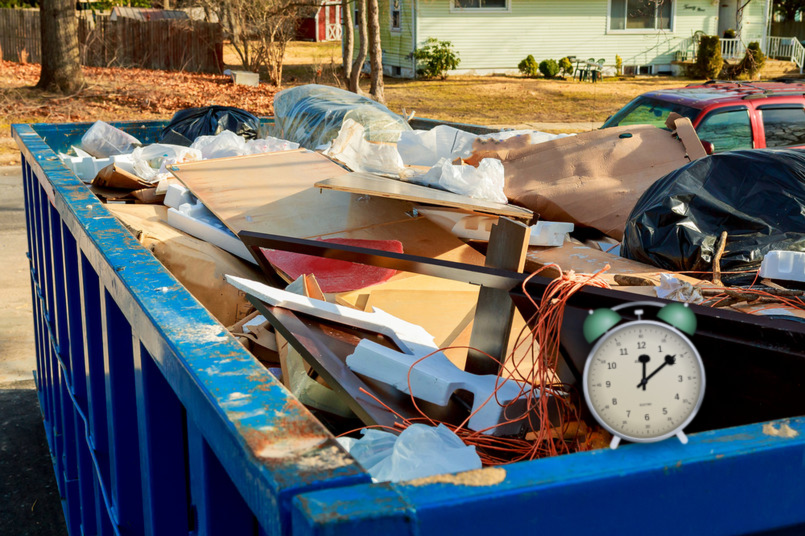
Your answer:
{"hour": 12, "minute": 9}
